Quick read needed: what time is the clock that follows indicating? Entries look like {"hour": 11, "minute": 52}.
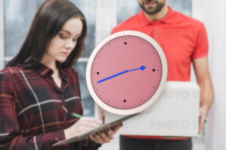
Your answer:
{"hour": 2, "minute": 42}
